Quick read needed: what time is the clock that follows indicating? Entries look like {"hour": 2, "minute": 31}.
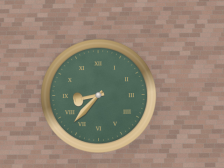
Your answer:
{"hour": 8, "minute": 37}
